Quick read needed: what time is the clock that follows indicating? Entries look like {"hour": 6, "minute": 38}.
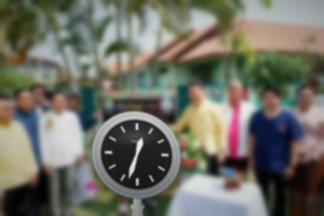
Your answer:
{"hour": 12, "minute": 33}
